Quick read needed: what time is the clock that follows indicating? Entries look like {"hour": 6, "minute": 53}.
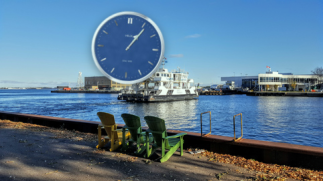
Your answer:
{"hour": 1, "minute": 6}
